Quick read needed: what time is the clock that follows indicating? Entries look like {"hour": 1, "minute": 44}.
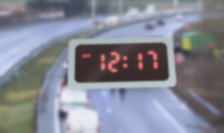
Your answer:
{"hour": 12, "minute": 17}
